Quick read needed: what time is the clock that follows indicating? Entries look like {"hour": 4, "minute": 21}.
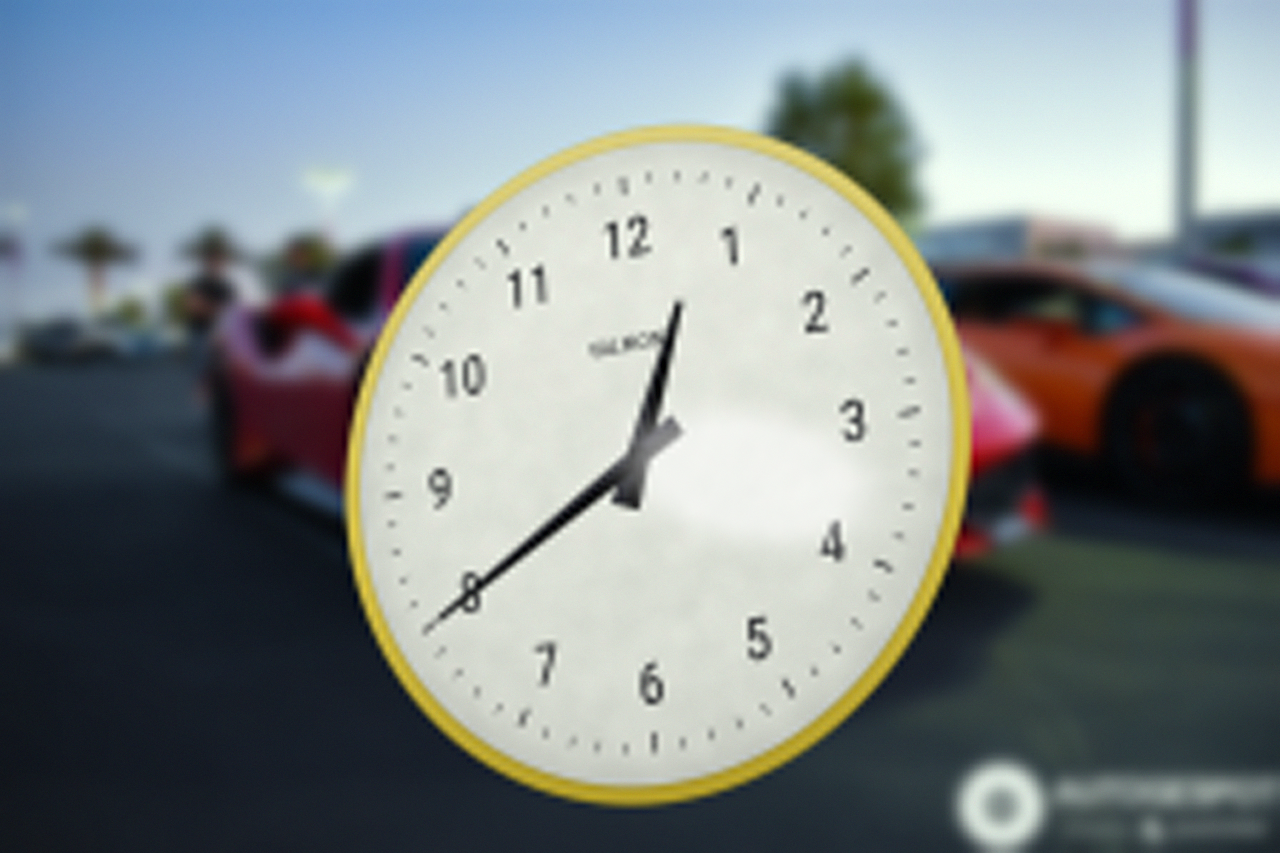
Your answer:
{"hour": 12, "minute": 40}
